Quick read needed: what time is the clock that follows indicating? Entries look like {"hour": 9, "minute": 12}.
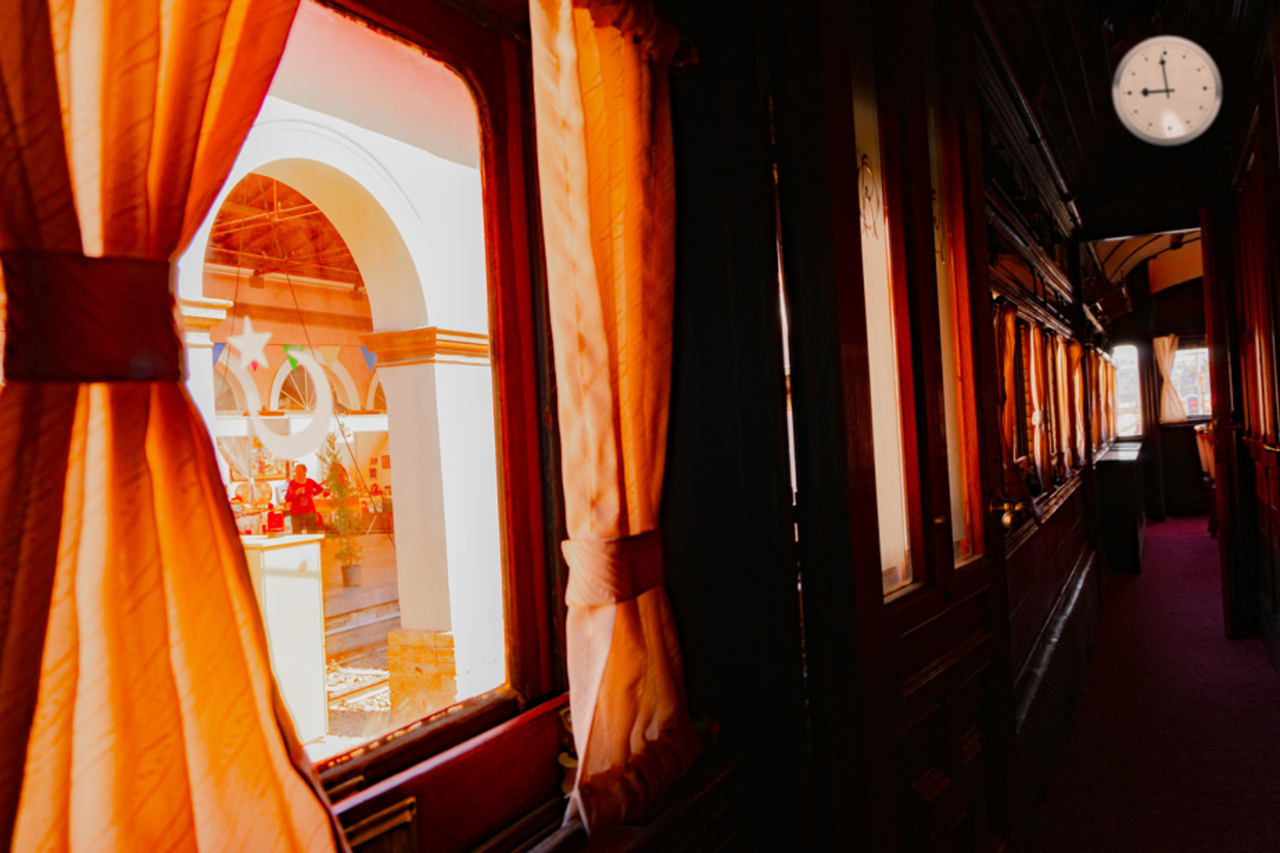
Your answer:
{"hour": 8, "minute": 59}
